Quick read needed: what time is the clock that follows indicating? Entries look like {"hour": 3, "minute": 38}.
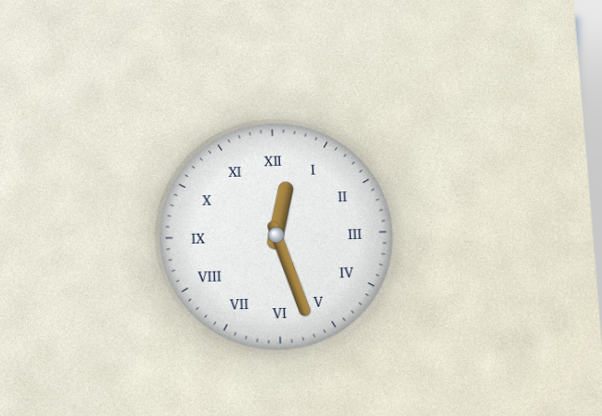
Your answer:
{"hour": 12, "minute": 27}
